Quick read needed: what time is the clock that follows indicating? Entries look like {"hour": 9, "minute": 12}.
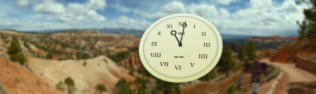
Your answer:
{"hour": 11, "minute": 1}
